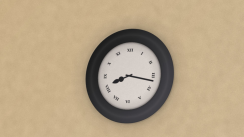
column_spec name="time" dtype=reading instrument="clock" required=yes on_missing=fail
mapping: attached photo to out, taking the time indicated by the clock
8:17
